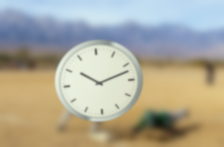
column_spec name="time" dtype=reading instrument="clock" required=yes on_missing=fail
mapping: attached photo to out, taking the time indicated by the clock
10:12
